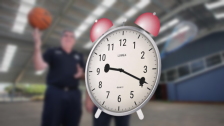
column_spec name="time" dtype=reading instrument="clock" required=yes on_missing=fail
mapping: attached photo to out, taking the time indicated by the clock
9:19
